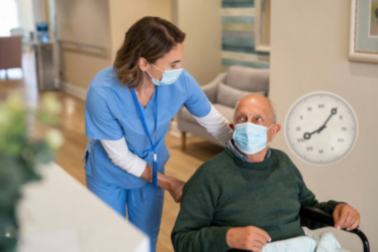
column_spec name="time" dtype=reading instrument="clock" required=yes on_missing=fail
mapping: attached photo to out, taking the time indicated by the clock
8:06
